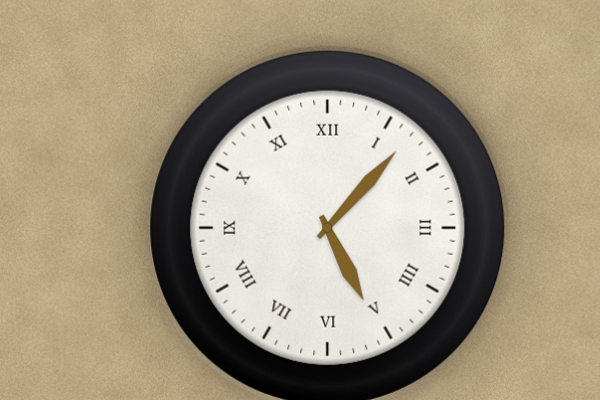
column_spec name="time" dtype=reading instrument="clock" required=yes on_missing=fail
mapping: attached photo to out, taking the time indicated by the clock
5:07
